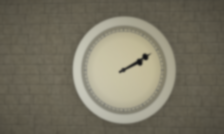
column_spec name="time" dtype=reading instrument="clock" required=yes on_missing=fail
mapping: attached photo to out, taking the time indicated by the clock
2:10
